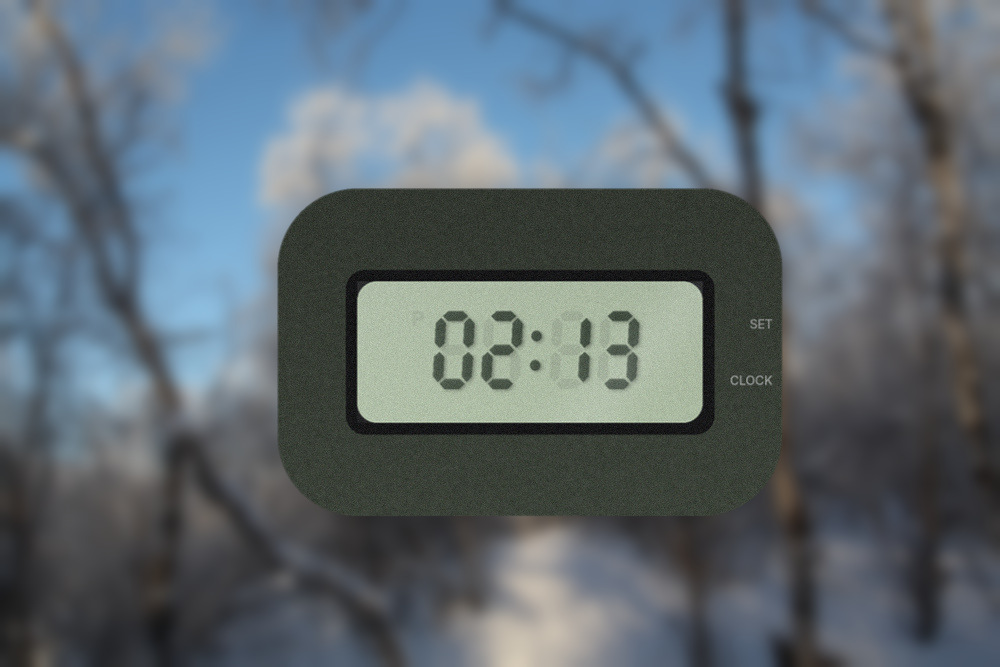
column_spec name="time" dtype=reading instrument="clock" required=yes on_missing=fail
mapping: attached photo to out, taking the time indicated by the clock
2:13
